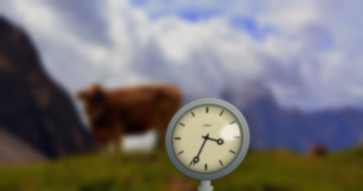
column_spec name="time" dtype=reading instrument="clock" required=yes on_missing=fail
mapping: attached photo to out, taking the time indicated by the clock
3:34
